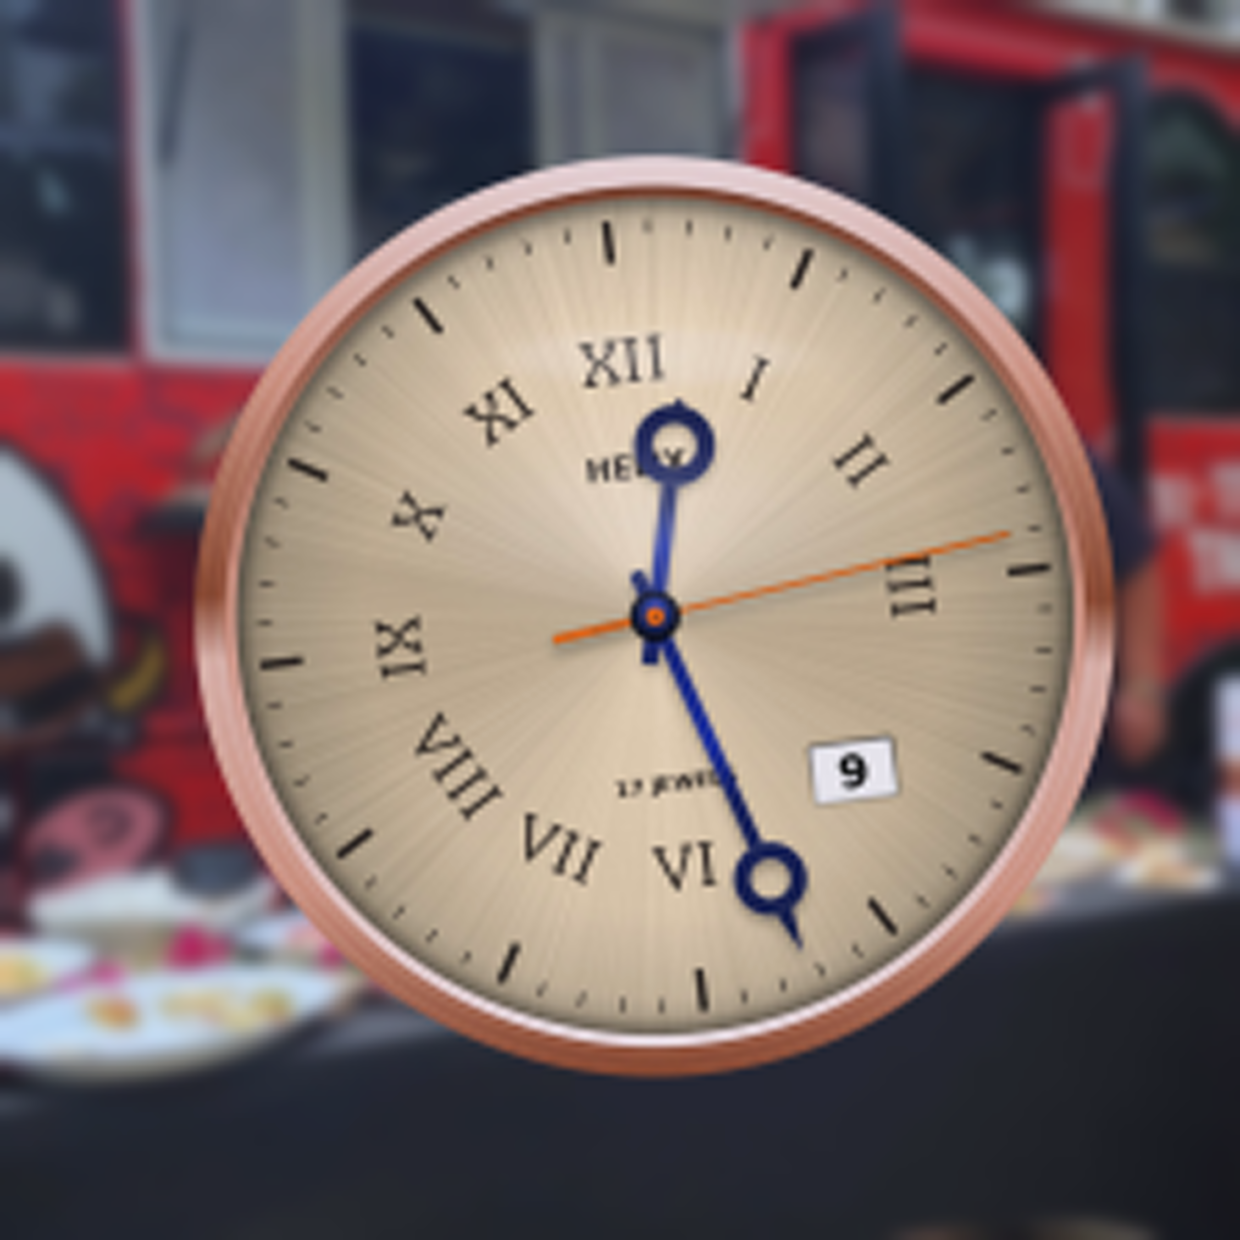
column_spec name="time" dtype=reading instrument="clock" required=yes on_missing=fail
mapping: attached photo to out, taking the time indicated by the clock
12:27:14
